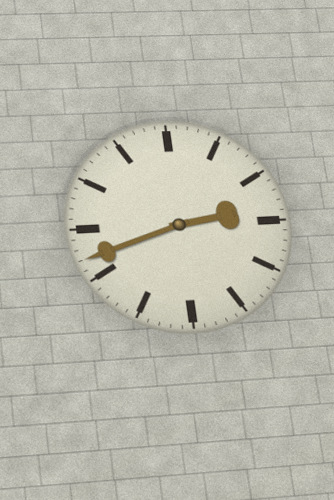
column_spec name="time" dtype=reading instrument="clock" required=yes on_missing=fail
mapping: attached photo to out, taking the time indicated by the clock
2:42
